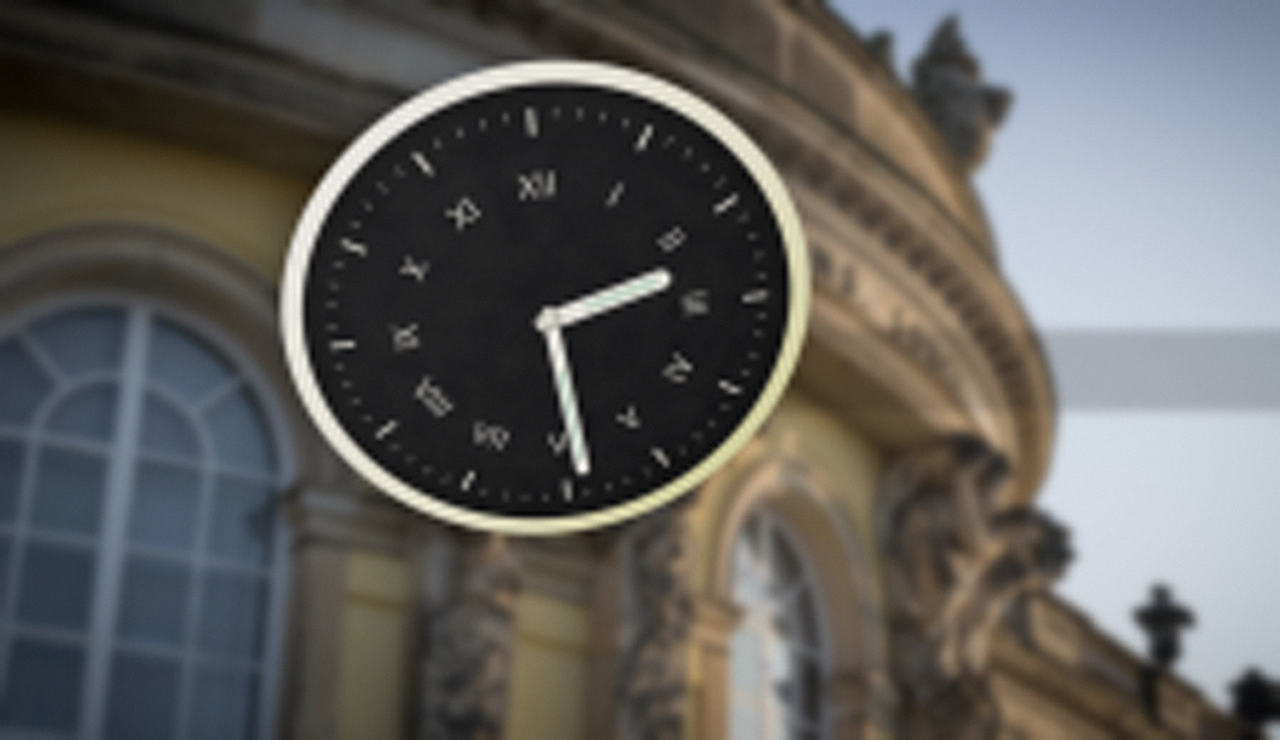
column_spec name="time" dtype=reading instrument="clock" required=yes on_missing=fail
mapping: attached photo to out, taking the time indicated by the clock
2:29
